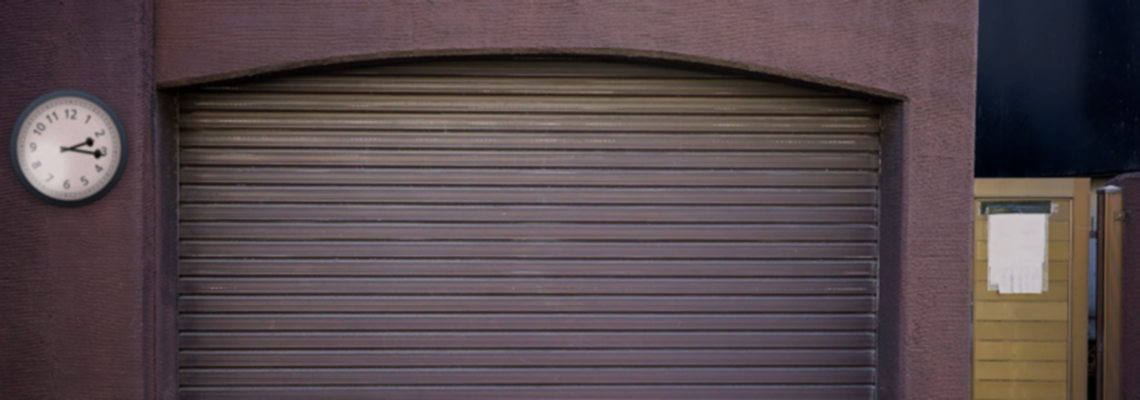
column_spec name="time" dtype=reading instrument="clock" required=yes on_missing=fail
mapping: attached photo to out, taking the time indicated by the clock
2:16
